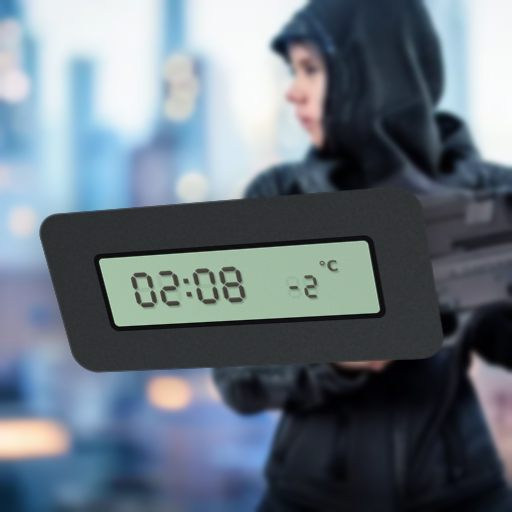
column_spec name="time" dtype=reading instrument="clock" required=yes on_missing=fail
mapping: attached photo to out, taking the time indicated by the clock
2:08
